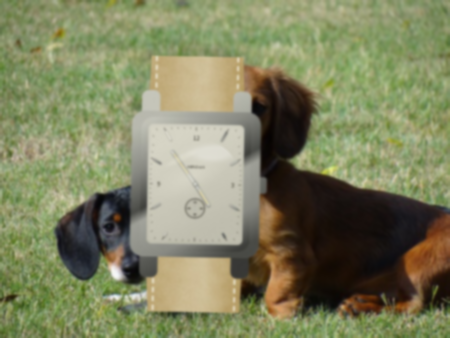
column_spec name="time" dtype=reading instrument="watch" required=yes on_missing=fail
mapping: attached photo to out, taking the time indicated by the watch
4:54
